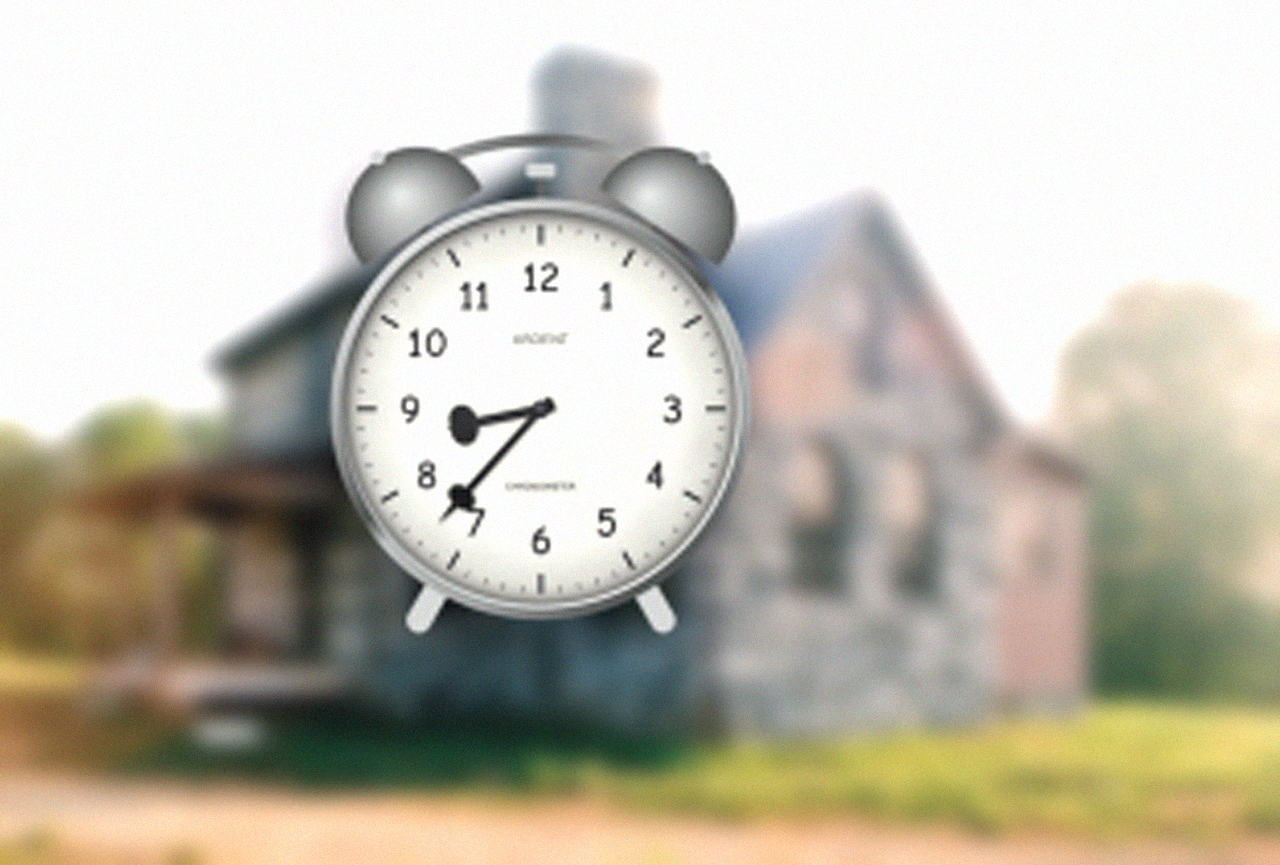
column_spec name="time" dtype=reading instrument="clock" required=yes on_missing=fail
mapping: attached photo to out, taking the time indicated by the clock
8:37
